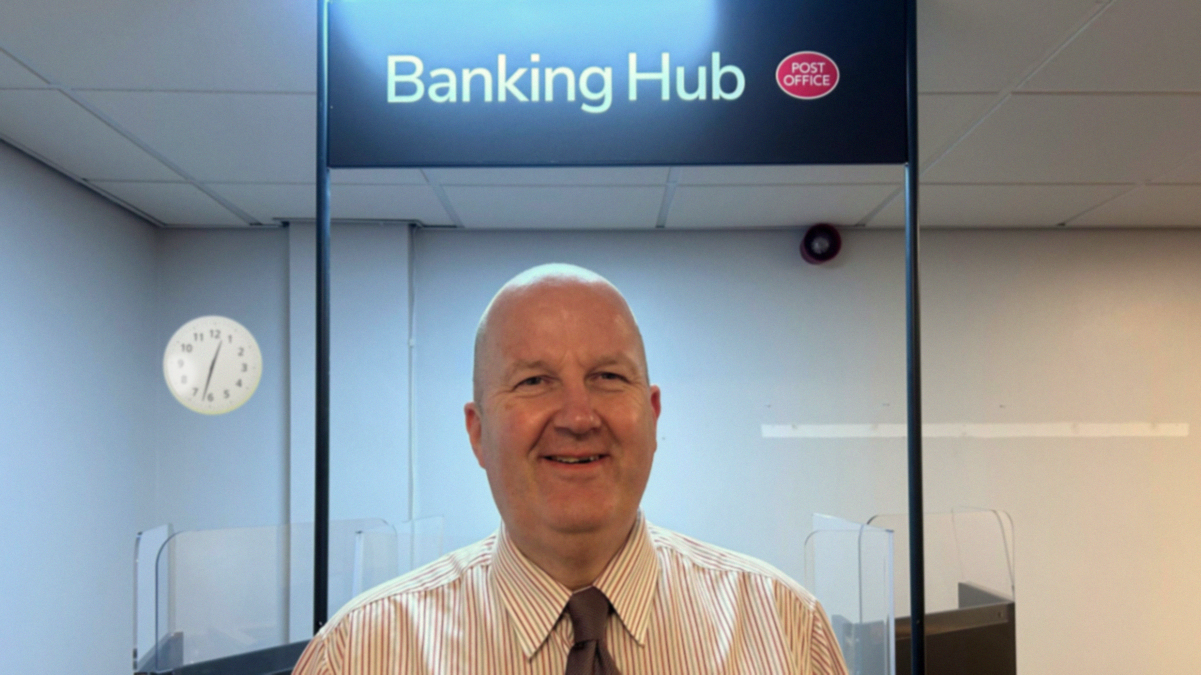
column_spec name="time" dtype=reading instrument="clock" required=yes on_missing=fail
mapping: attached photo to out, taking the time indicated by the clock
12:32
